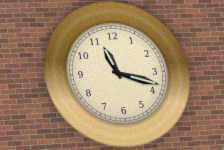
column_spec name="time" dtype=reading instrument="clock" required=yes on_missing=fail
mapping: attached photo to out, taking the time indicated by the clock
11:18
